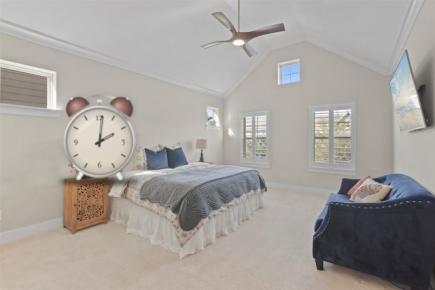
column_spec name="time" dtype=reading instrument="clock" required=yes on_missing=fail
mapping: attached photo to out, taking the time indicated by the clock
2:01
